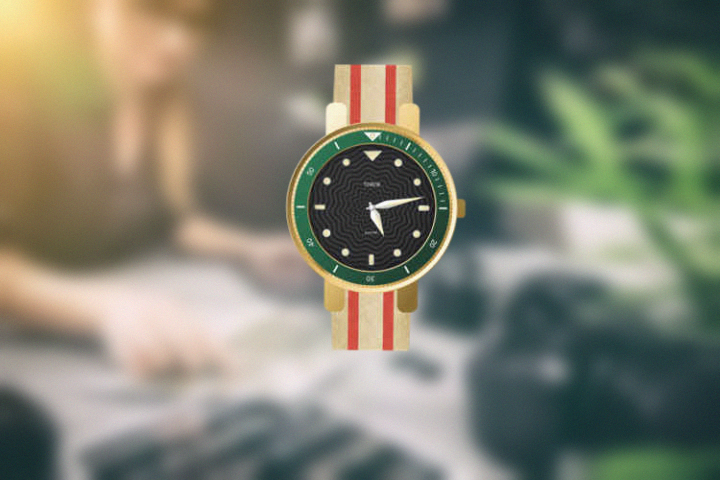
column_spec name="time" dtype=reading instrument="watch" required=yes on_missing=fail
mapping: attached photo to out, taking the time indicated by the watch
5:13
